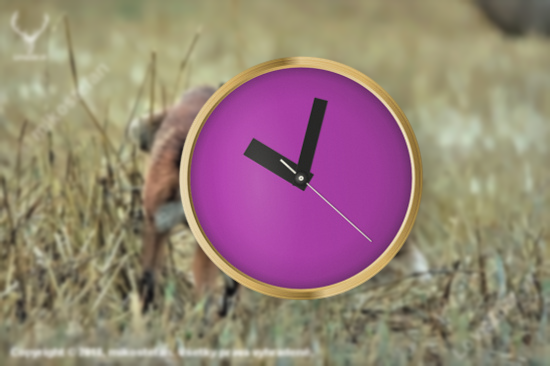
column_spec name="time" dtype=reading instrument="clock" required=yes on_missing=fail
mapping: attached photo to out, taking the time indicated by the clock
10:02:22
